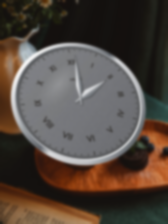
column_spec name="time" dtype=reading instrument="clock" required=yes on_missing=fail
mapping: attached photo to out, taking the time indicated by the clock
2:01
